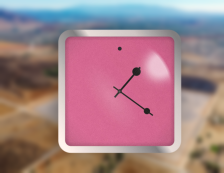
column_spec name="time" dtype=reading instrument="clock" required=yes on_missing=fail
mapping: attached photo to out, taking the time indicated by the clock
1:21
